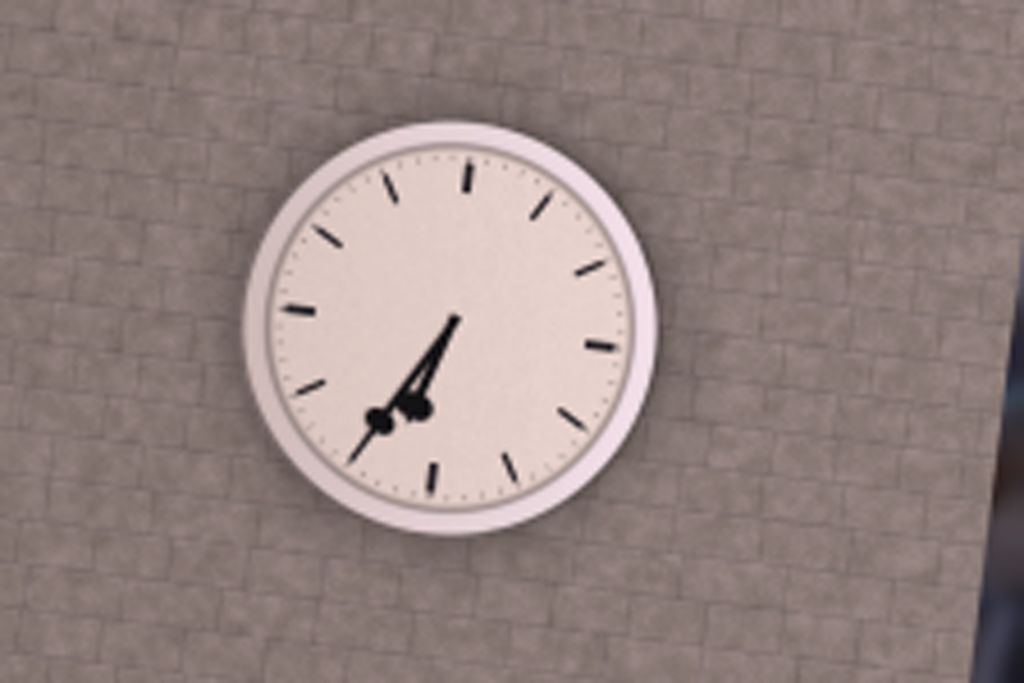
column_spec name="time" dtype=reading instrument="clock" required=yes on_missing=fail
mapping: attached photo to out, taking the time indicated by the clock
6:35
